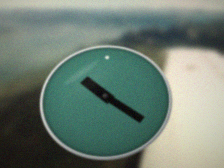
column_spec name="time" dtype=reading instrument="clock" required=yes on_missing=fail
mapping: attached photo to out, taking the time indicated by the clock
10:21
